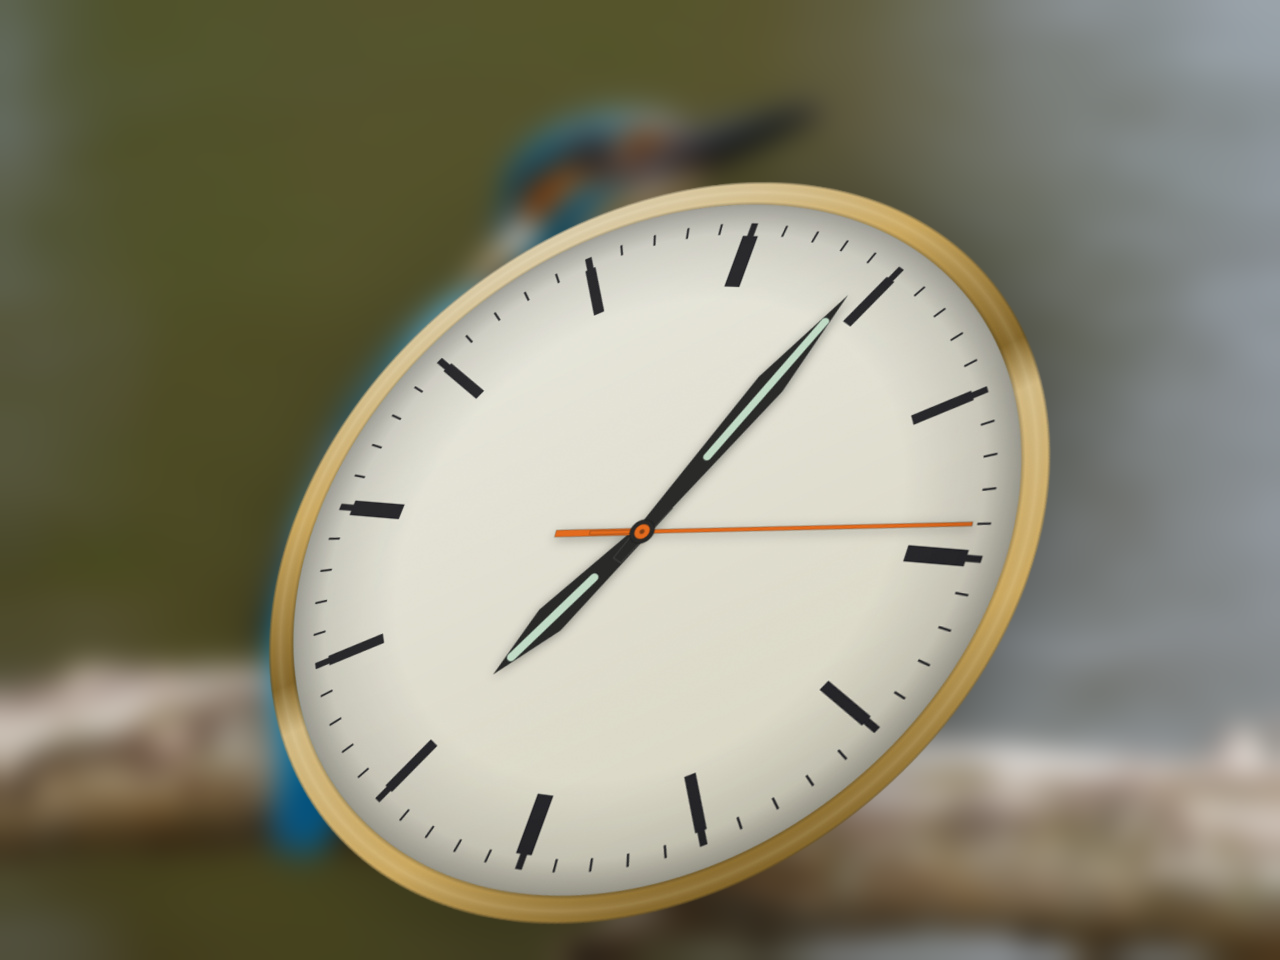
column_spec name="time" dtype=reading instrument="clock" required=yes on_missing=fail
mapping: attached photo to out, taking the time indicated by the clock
7:04:14
